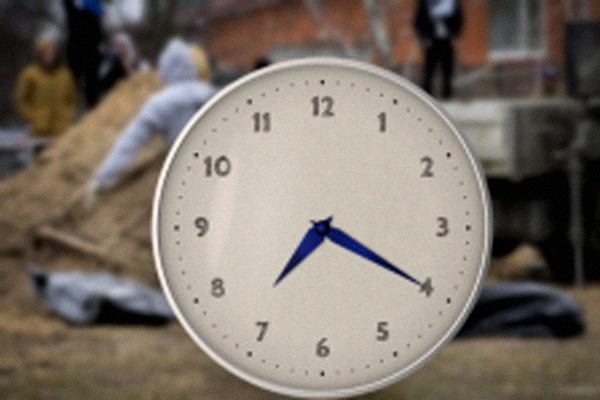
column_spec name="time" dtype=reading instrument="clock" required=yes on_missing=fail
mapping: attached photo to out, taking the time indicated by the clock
7:20
